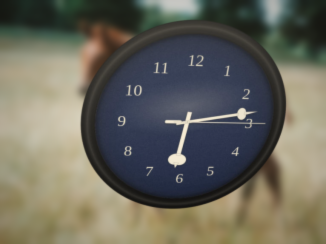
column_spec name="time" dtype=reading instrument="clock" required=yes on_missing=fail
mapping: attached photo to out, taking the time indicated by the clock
6:13:15
